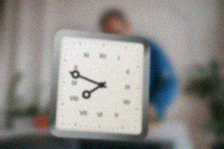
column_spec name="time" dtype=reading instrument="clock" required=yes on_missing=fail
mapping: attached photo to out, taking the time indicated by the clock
7:48
